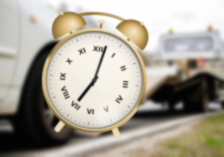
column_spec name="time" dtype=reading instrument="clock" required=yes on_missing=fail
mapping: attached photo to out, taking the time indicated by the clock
7:02
